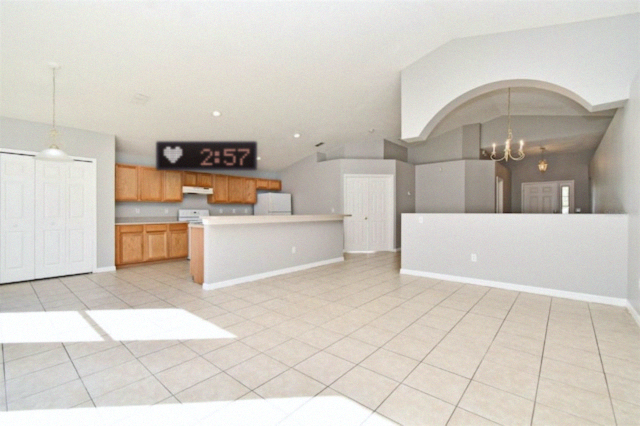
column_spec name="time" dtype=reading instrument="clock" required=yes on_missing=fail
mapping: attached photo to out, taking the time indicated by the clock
2:57
